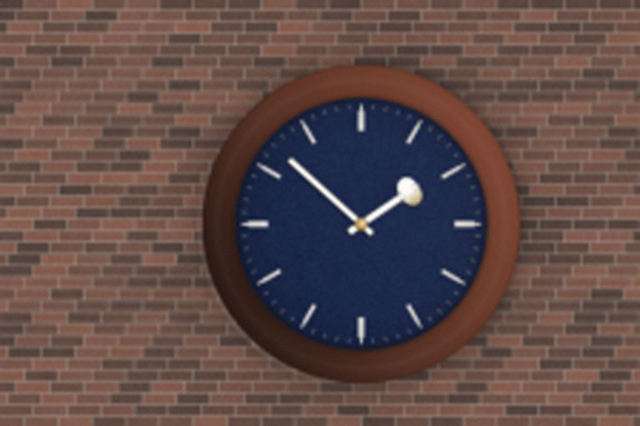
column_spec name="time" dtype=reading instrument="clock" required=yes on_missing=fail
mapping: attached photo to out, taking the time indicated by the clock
1:52
